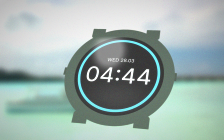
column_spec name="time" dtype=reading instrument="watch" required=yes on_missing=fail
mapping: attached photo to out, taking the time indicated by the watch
4:44
